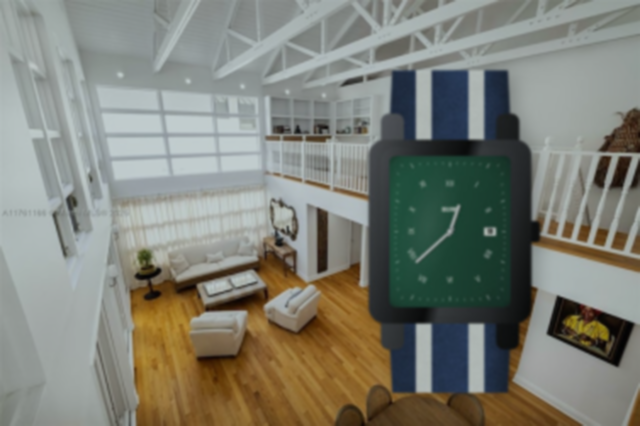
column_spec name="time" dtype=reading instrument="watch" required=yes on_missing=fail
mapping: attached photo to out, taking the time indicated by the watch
12:38
